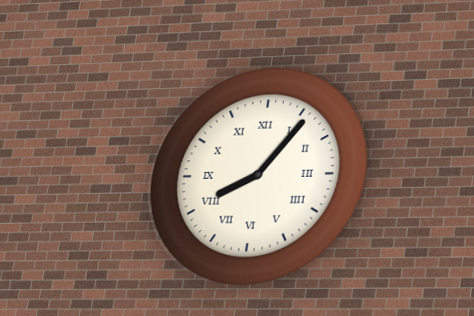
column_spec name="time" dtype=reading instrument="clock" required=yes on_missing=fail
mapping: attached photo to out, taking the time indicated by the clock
8:06
